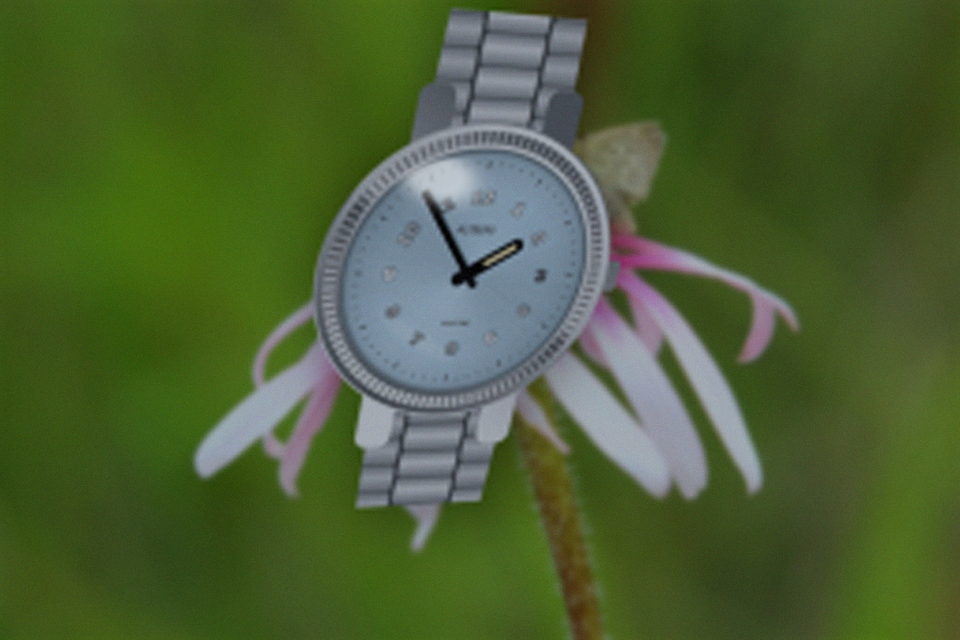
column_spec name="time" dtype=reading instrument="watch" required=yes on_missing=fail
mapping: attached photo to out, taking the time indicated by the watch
1:54
